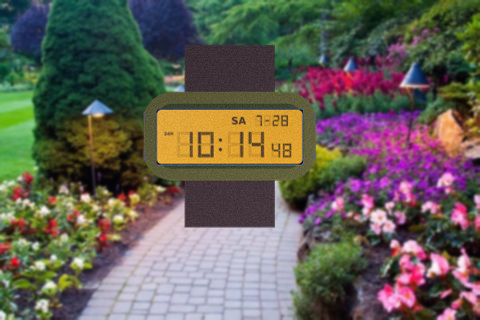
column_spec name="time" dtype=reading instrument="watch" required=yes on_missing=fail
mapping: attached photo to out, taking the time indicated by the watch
10:14:48
